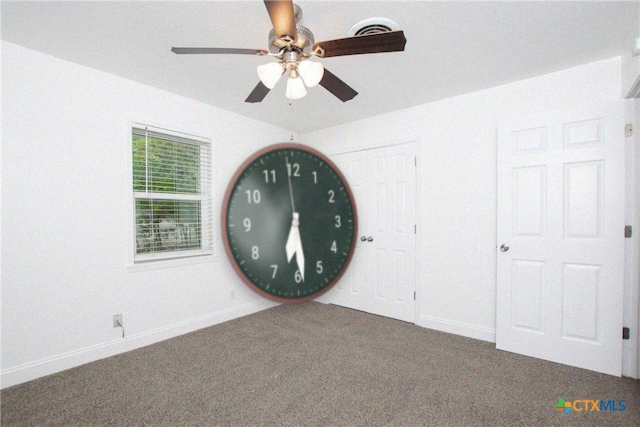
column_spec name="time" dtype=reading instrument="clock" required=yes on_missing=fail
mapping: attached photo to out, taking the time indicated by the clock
6:28:59
